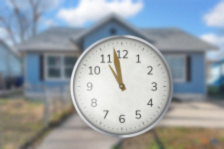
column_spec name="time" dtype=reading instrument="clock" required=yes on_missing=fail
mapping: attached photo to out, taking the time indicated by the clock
10:58
